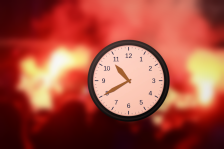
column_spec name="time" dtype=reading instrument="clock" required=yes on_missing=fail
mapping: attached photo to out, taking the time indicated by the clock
10:40
